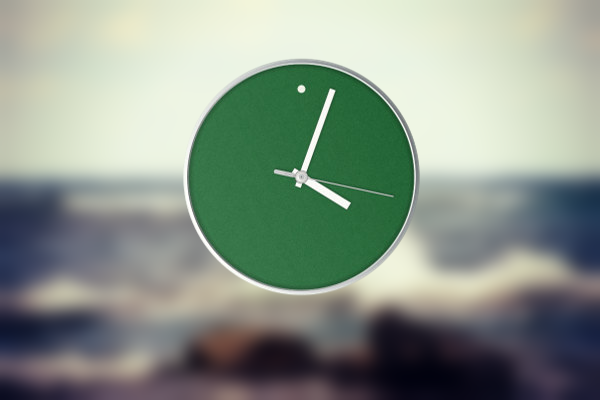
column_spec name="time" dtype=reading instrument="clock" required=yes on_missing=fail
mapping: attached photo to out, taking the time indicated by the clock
4:03:17
